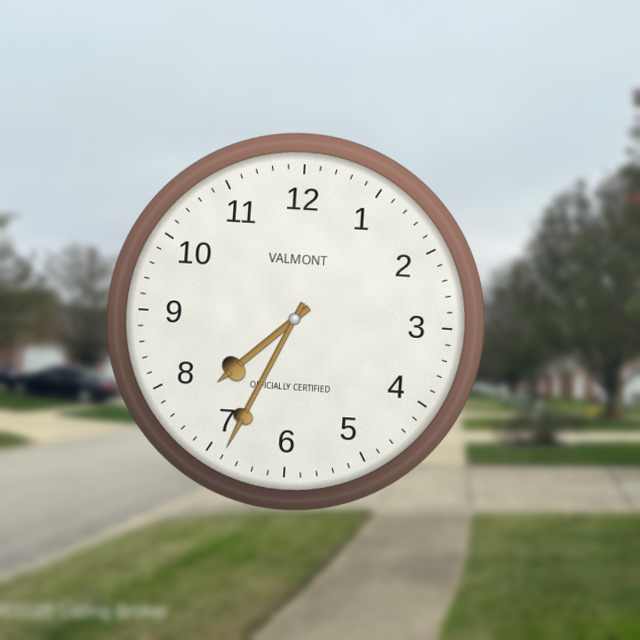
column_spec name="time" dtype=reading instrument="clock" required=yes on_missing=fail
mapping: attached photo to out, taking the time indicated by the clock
7:34
